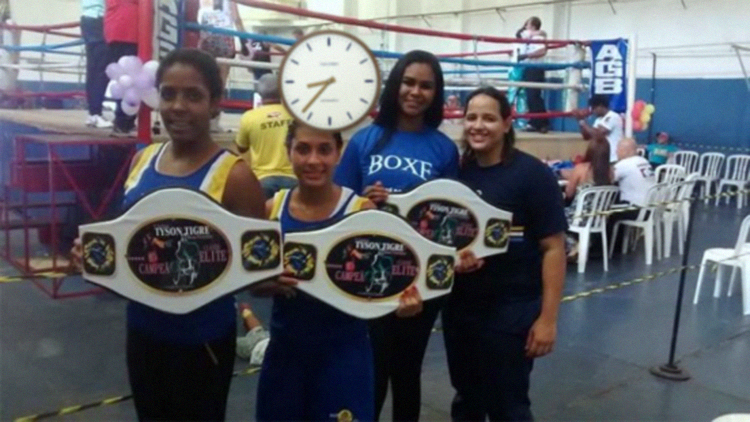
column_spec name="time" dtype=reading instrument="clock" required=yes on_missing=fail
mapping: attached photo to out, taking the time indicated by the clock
8:37
